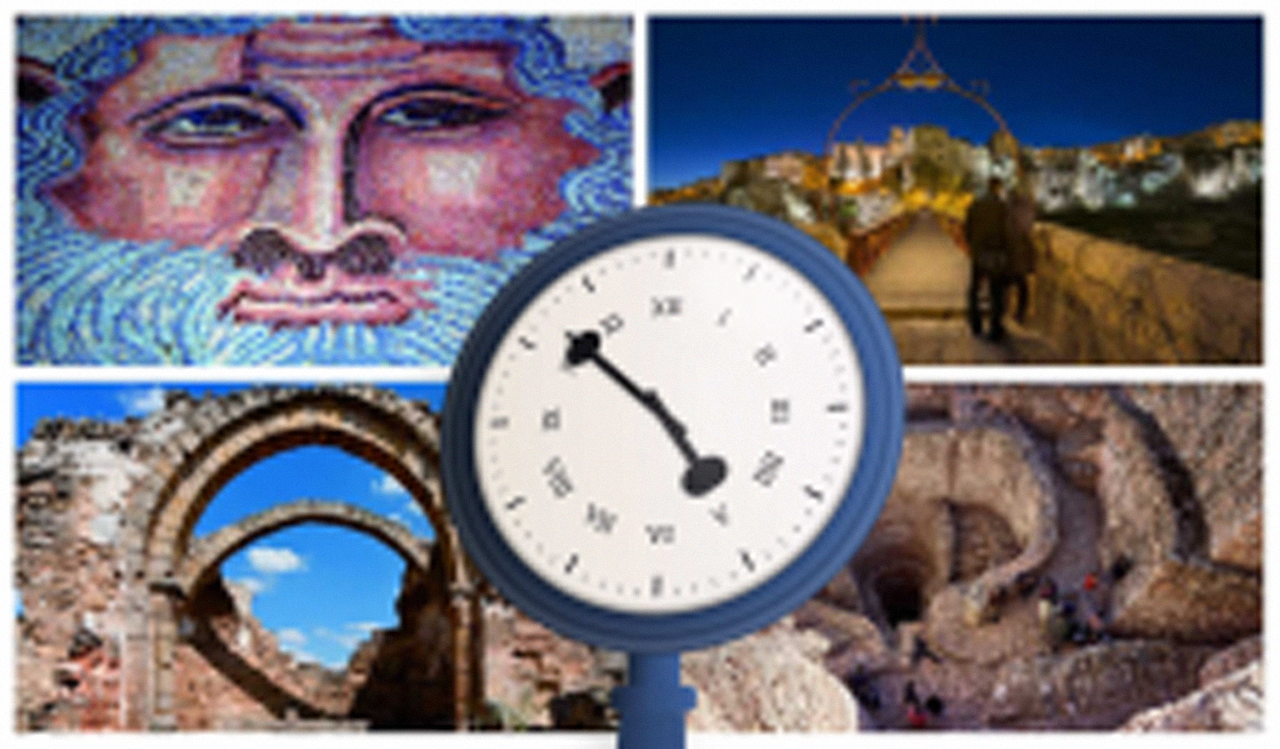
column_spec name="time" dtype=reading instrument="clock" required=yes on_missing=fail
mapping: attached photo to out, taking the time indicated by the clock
4:52
